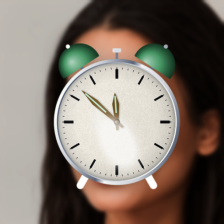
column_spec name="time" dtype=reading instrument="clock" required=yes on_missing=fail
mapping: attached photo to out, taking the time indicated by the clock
11:52
